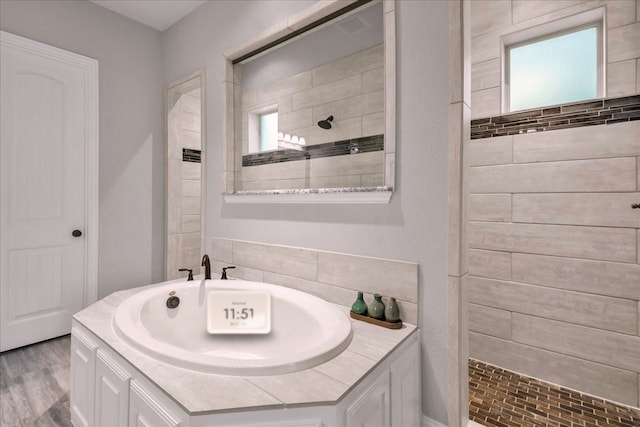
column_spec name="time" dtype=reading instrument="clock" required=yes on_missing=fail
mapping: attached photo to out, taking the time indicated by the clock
11:51
